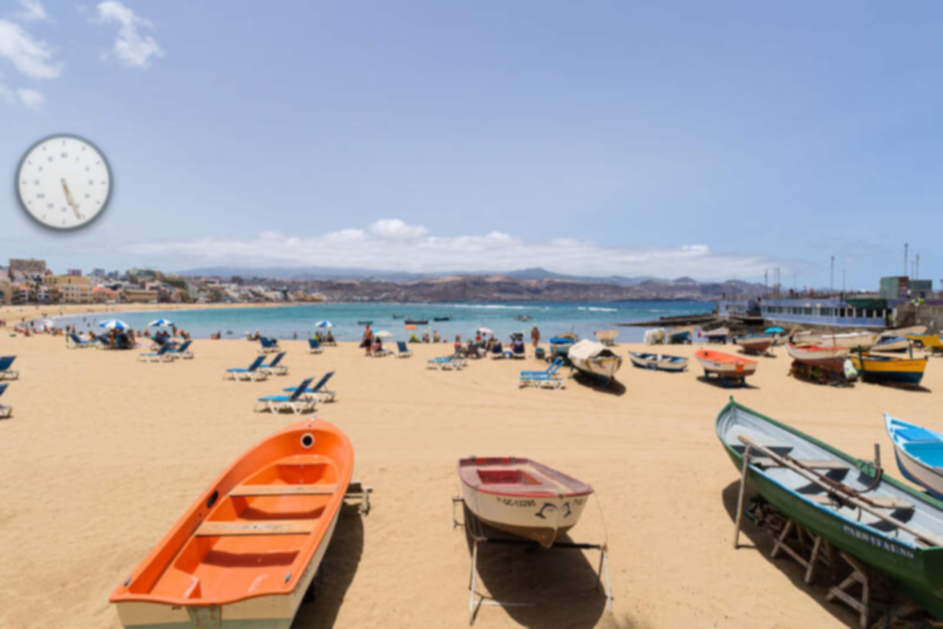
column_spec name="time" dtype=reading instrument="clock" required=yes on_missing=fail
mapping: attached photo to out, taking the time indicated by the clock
5:26
